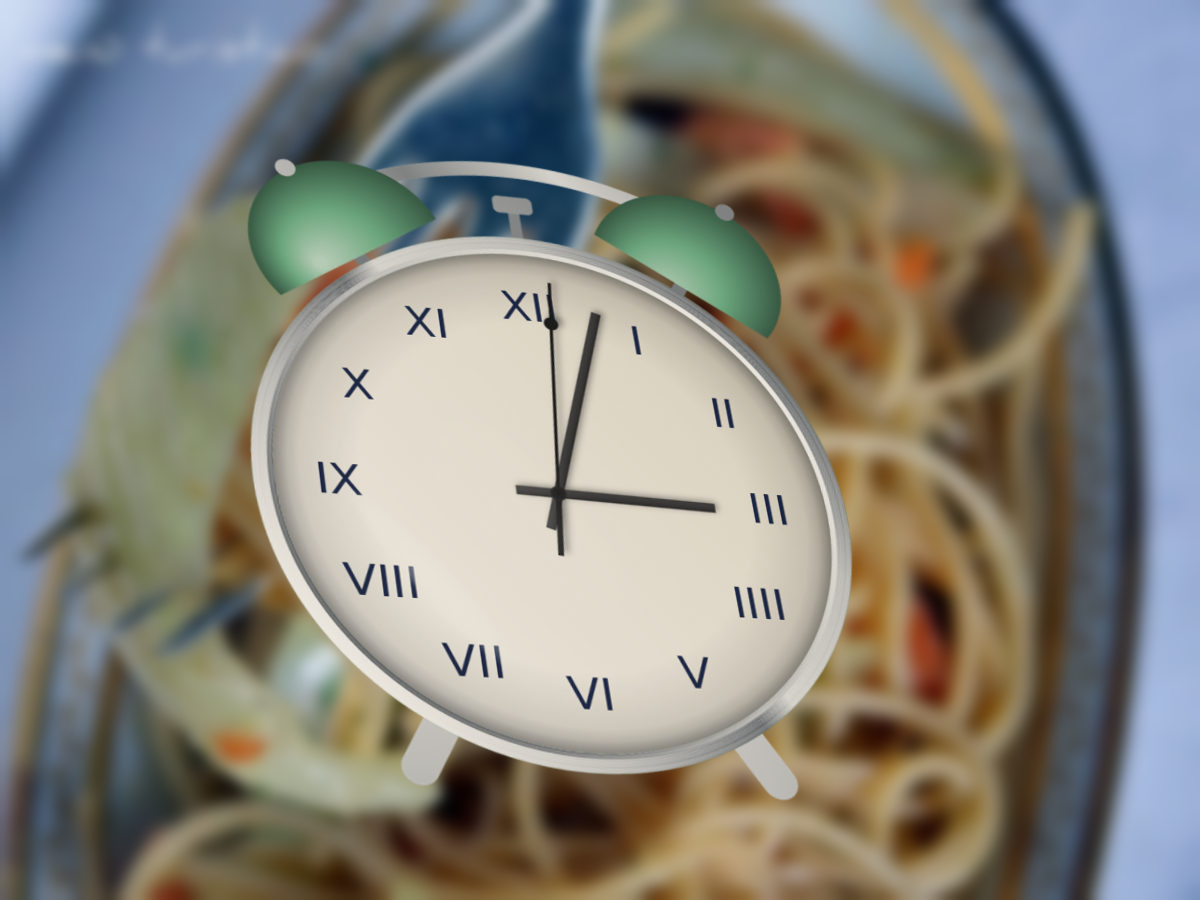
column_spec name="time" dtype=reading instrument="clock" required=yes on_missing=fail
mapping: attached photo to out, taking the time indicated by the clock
3:03:01
